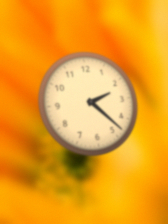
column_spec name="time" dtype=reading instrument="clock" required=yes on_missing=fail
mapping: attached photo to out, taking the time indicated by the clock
2:23
